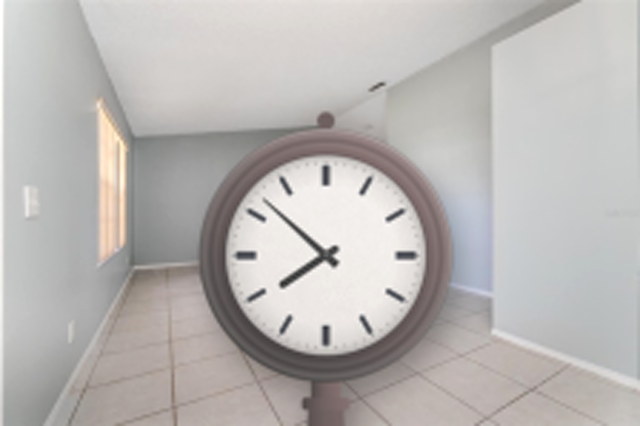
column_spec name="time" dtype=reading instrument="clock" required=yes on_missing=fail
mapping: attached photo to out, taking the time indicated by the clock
7:52
